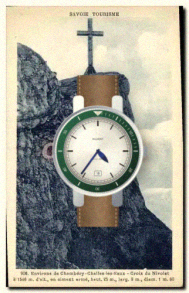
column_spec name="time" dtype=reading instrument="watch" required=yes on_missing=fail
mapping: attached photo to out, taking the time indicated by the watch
4:36
